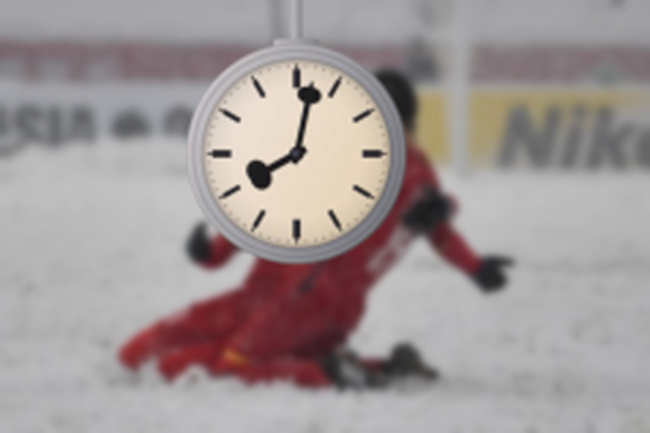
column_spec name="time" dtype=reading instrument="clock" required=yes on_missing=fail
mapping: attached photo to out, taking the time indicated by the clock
8:02
